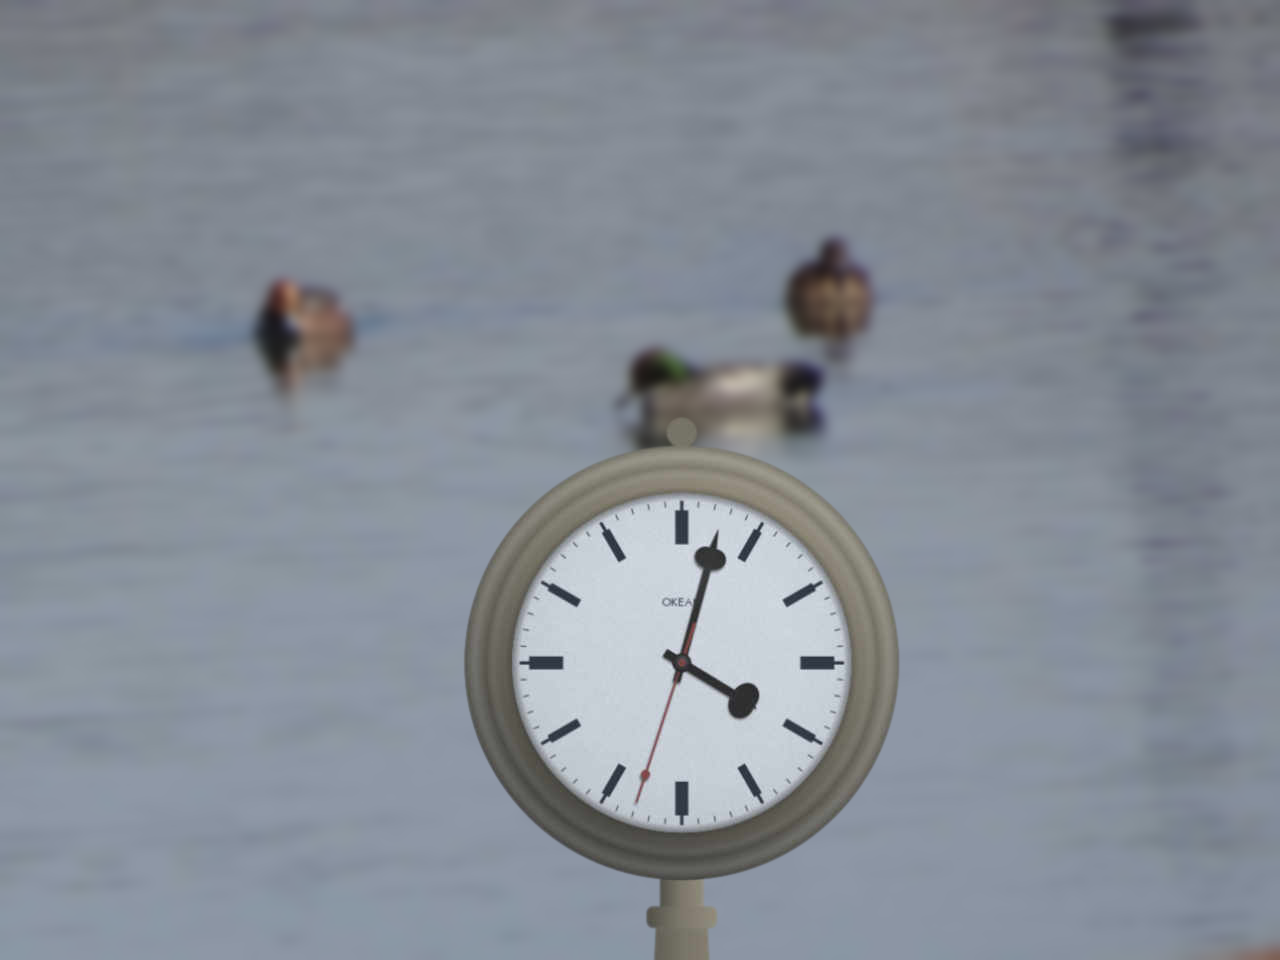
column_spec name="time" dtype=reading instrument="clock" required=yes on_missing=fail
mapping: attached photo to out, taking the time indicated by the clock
4:02:33
